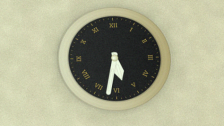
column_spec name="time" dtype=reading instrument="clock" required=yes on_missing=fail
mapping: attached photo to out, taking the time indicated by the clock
5:32
